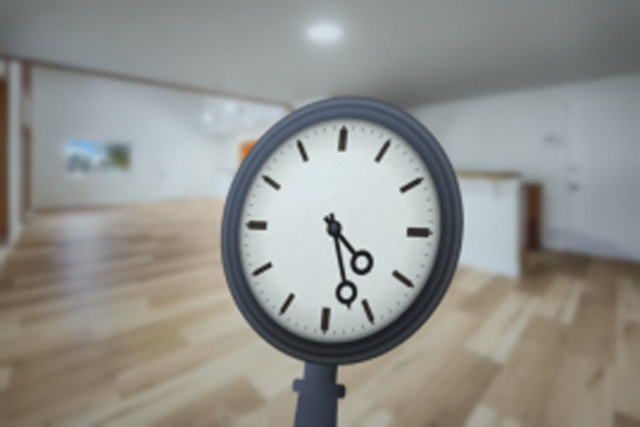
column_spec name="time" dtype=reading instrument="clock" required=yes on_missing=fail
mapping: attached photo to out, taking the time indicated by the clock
4:27
